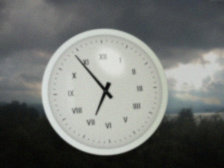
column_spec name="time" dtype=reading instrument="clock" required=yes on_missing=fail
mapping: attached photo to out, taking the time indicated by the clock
6:54
